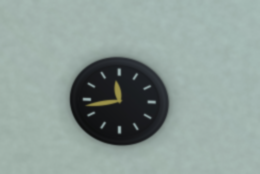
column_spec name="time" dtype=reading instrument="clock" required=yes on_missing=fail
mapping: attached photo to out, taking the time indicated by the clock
11:43
